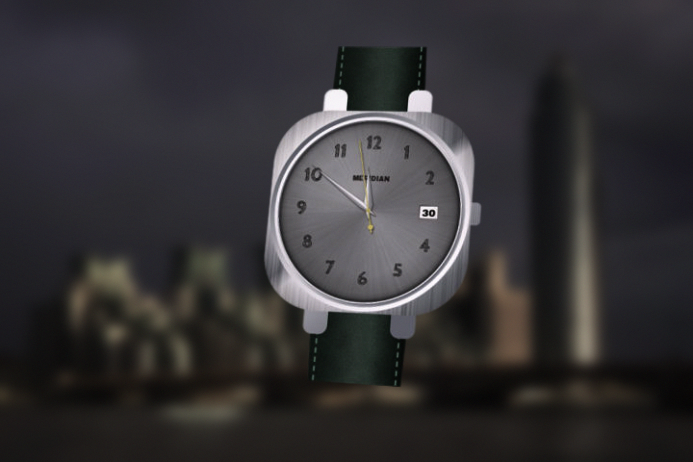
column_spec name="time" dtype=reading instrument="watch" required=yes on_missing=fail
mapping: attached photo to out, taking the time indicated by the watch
11:50:58
